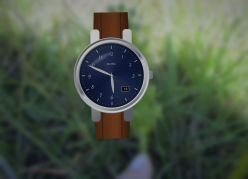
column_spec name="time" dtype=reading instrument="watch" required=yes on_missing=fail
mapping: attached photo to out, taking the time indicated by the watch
5:49
